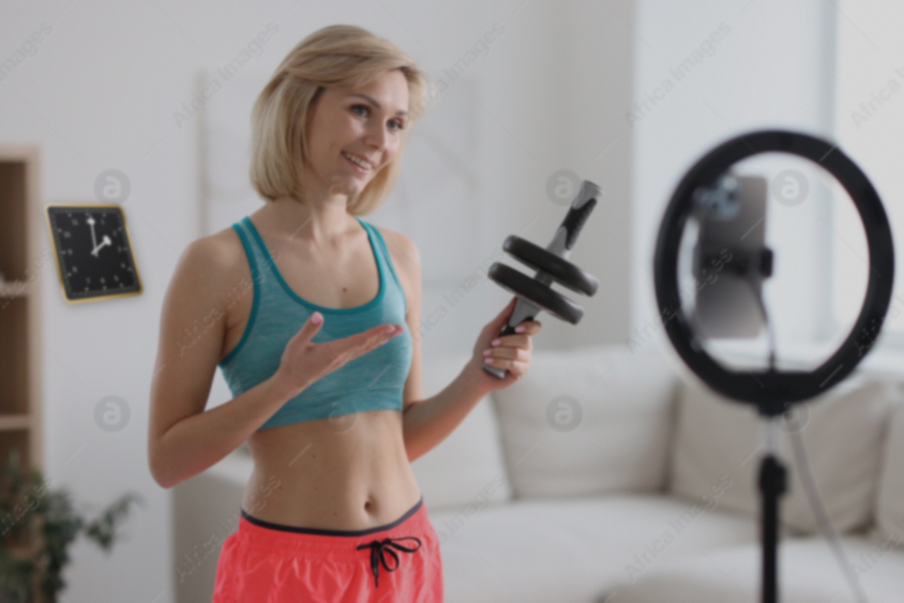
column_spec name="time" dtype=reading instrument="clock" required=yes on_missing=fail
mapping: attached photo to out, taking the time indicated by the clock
2:01
